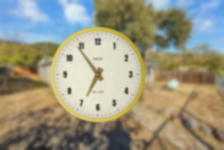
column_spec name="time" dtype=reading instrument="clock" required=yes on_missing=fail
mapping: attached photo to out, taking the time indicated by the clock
6:54
